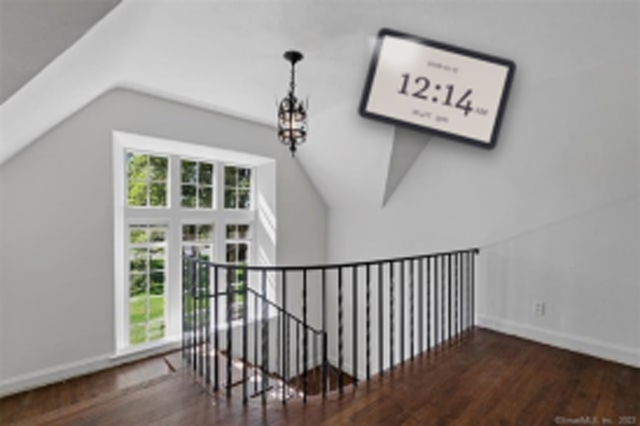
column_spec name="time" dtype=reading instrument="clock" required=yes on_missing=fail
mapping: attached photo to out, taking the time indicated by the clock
12:14
